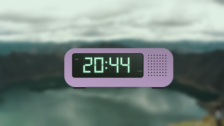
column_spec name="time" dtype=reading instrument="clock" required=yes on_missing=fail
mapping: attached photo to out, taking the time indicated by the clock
20:44
